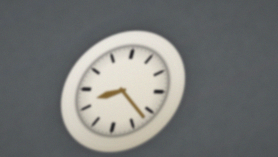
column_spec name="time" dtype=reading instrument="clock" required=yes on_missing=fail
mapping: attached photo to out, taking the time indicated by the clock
8:22
